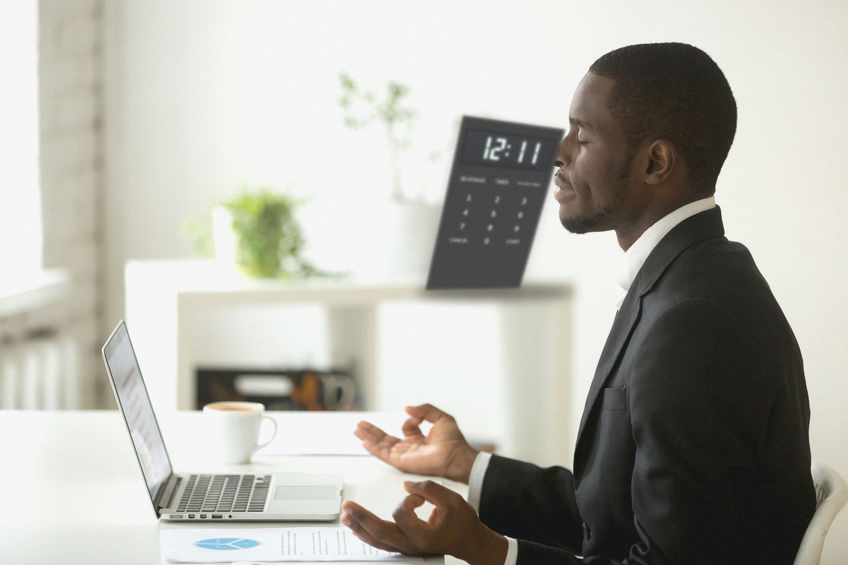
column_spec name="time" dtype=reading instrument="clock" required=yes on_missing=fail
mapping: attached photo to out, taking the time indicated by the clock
12:11
